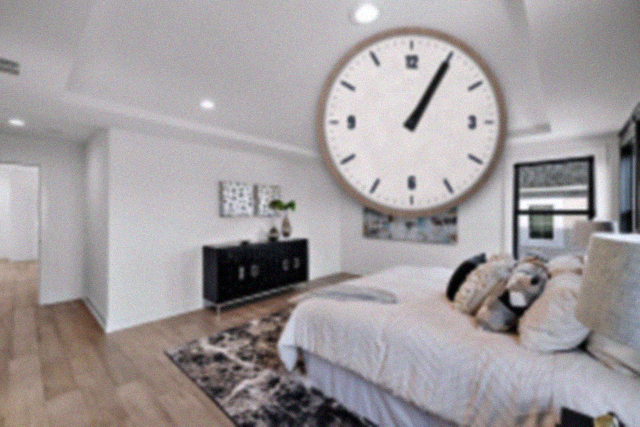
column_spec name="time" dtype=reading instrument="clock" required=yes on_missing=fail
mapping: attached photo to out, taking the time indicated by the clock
1:05
